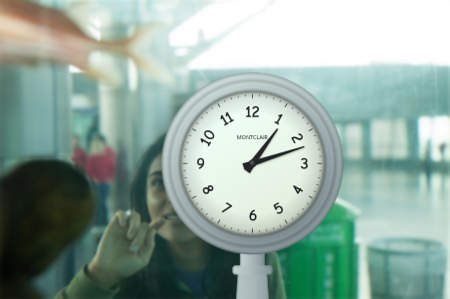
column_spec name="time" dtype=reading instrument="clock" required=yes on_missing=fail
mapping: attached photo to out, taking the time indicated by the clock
1:12
